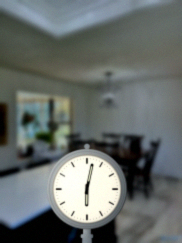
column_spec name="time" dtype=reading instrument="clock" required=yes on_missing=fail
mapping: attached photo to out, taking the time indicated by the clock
6:02
